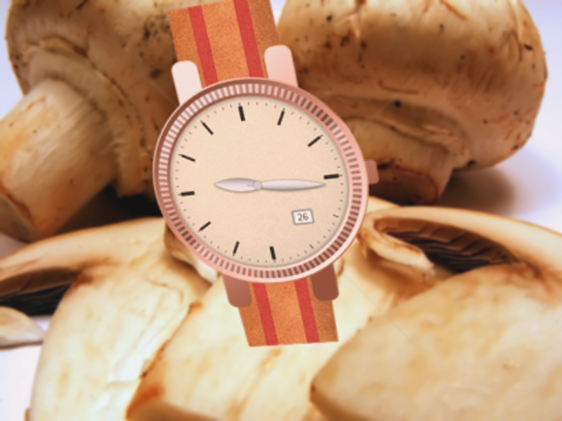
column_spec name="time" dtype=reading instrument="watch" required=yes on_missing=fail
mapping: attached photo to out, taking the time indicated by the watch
9:16
